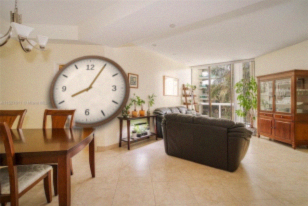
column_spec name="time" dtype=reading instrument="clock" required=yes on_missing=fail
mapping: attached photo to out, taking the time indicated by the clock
8:05
